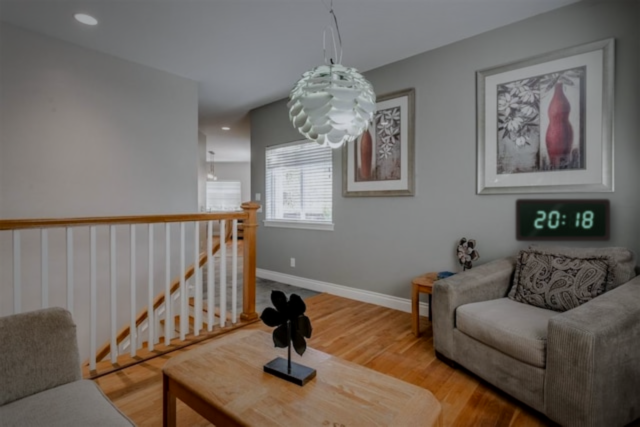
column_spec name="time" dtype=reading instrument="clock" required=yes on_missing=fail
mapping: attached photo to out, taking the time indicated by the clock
20:18
